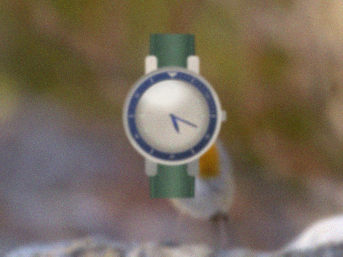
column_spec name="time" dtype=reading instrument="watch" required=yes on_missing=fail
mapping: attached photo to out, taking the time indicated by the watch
5:19
